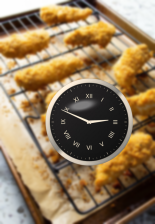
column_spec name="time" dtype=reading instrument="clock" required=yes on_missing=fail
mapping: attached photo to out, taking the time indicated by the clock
2:49
